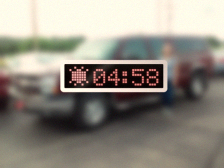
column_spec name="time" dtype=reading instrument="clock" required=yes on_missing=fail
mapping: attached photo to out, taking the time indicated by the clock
4:58
